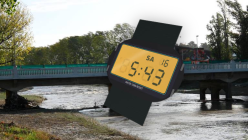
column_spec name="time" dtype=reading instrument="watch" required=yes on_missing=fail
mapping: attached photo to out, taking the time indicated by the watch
5:43
